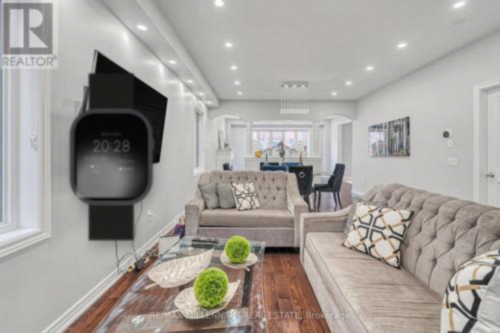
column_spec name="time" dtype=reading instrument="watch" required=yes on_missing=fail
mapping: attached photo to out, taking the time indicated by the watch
20:28
